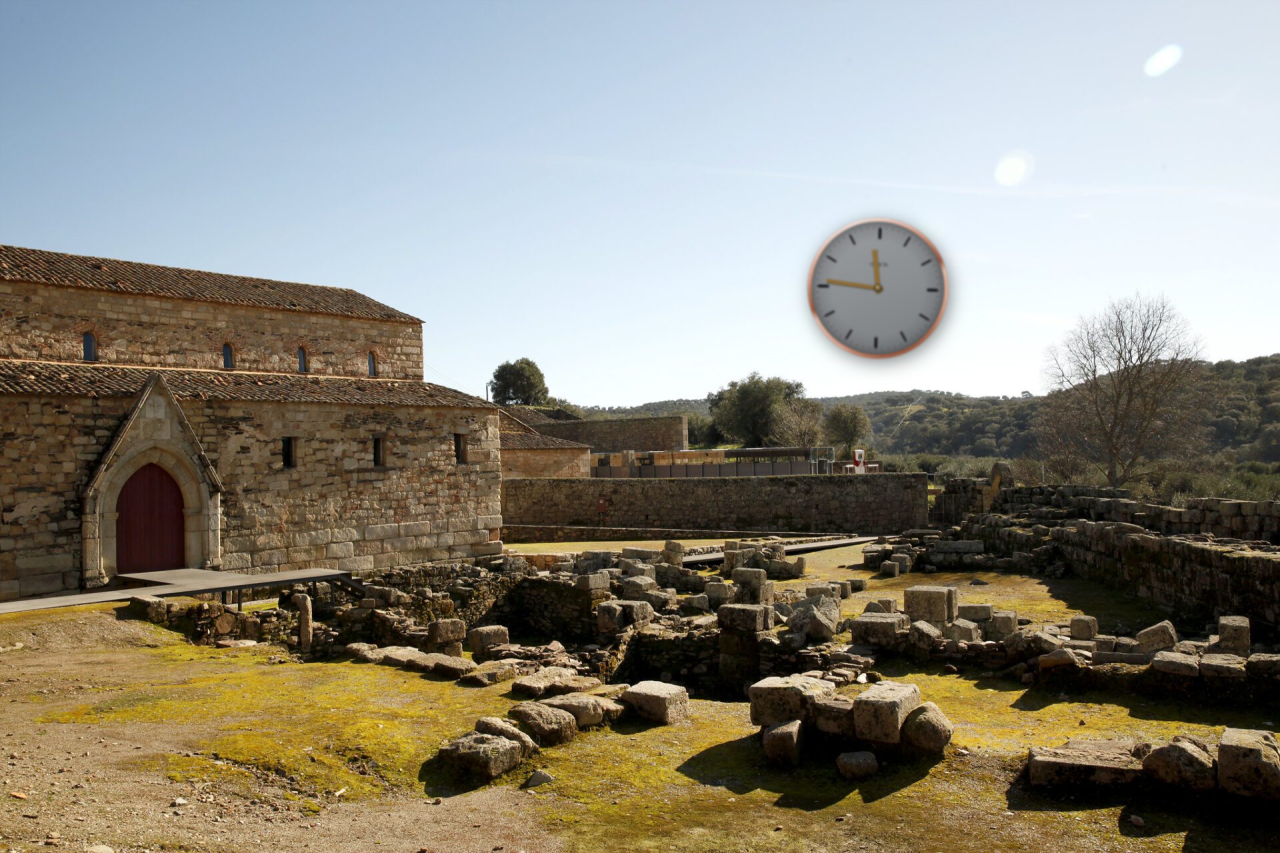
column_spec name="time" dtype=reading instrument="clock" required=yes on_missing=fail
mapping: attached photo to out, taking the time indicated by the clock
11:46
